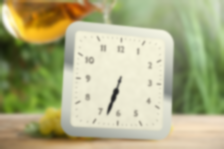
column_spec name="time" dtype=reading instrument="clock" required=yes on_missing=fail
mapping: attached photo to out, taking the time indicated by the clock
6:33
